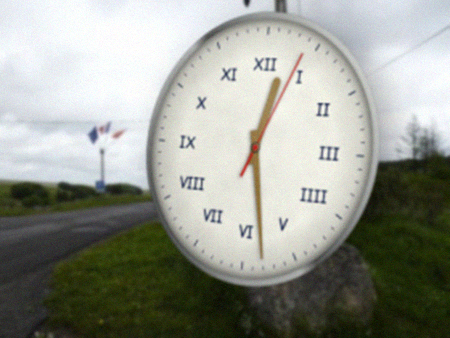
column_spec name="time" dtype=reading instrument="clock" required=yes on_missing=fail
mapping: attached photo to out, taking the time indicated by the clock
12:28:04
